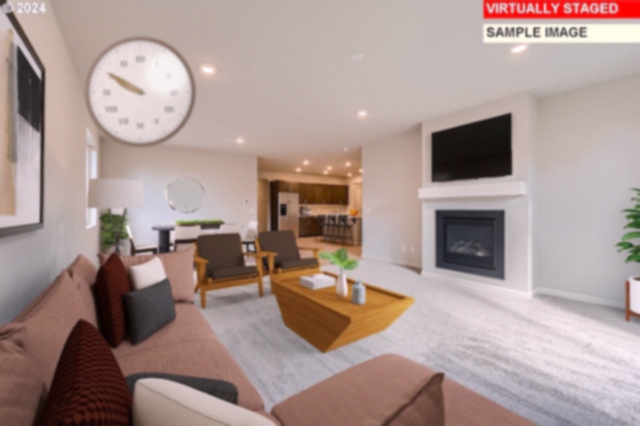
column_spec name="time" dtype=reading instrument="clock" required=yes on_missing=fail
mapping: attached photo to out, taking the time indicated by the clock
9:50
